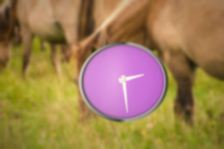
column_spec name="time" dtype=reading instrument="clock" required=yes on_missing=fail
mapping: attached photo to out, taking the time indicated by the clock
2:29
